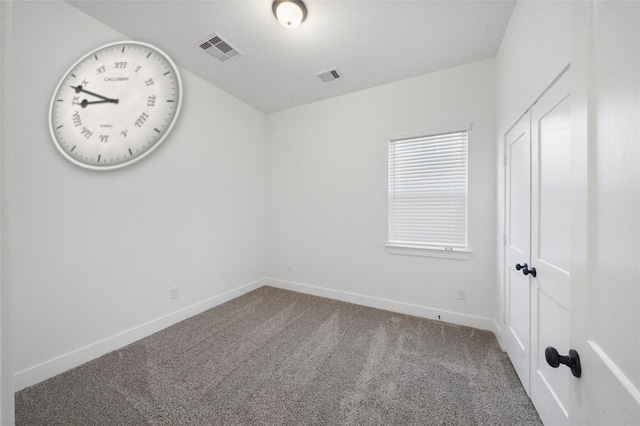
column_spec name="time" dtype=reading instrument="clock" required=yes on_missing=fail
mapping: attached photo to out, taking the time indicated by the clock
8:48
